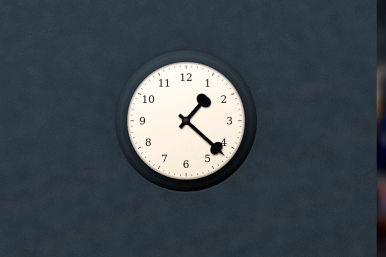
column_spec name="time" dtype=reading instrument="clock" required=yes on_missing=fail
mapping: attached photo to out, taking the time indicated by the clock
1:22
